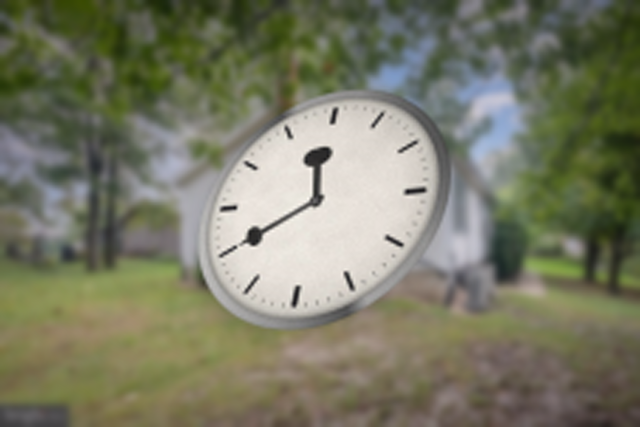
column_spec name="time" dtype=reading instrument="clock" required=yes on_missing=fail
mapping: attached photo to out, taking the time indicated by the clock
11:40
